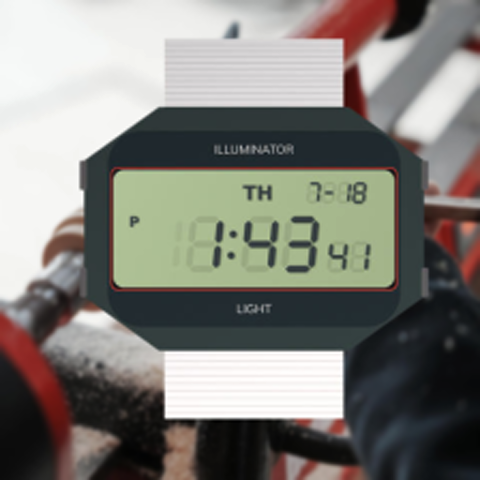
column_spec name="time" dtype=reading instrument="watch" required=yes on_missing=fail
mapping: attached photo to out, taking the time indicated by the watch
1:43:41
